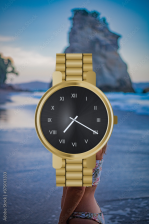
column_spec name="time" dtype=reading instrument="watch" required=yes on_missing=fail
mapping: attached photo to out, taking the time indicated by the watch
7:20
